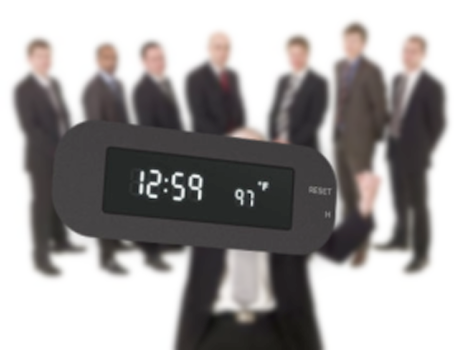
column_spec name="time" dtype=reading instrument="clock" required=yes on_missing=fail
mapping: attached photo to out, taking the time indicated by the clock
12:59
